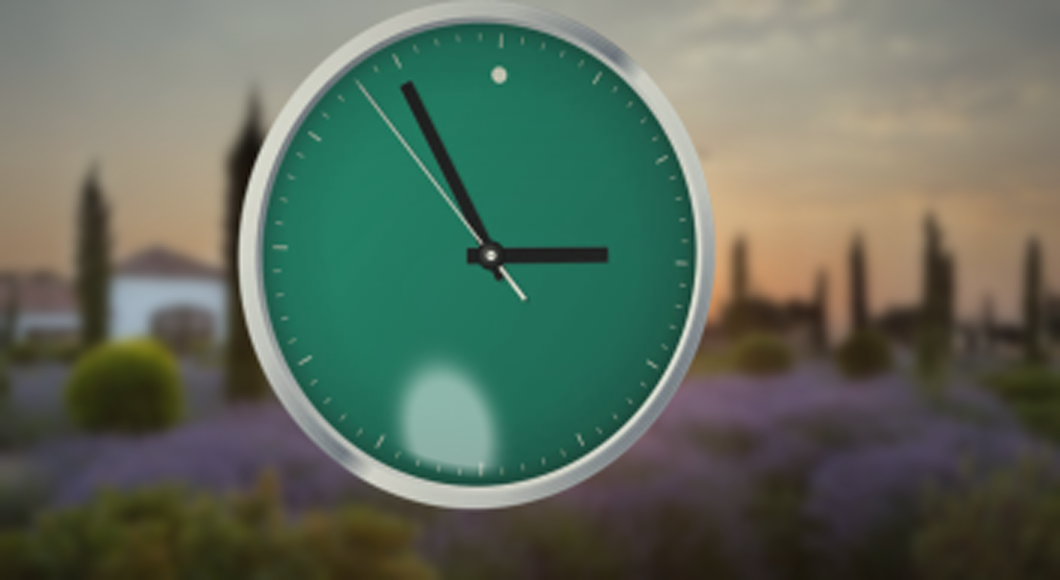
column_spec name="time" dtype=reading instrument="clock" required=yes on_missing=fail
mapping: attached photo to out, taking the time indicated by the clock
2:54:53
